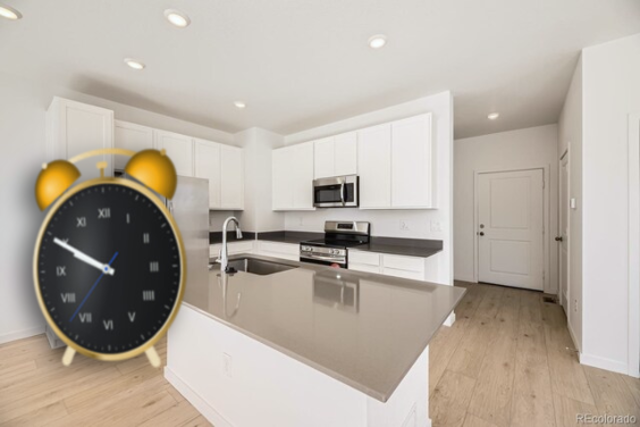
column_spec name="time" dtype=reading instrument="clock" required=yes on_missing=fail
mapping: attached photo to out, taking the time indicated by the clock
9:49:37
